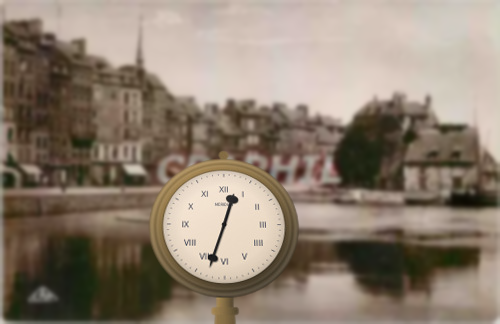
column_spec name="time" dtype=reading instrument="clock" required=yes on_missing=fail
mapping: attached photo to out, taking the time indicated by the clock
12:33
